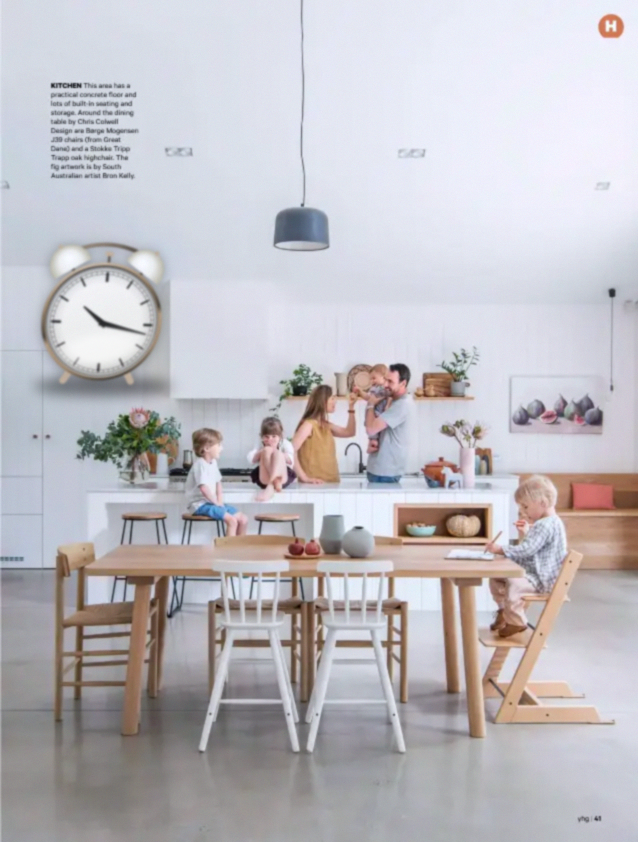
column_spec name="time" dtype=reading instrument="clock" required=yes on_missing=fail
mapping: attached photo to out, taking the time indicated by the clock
10:17
